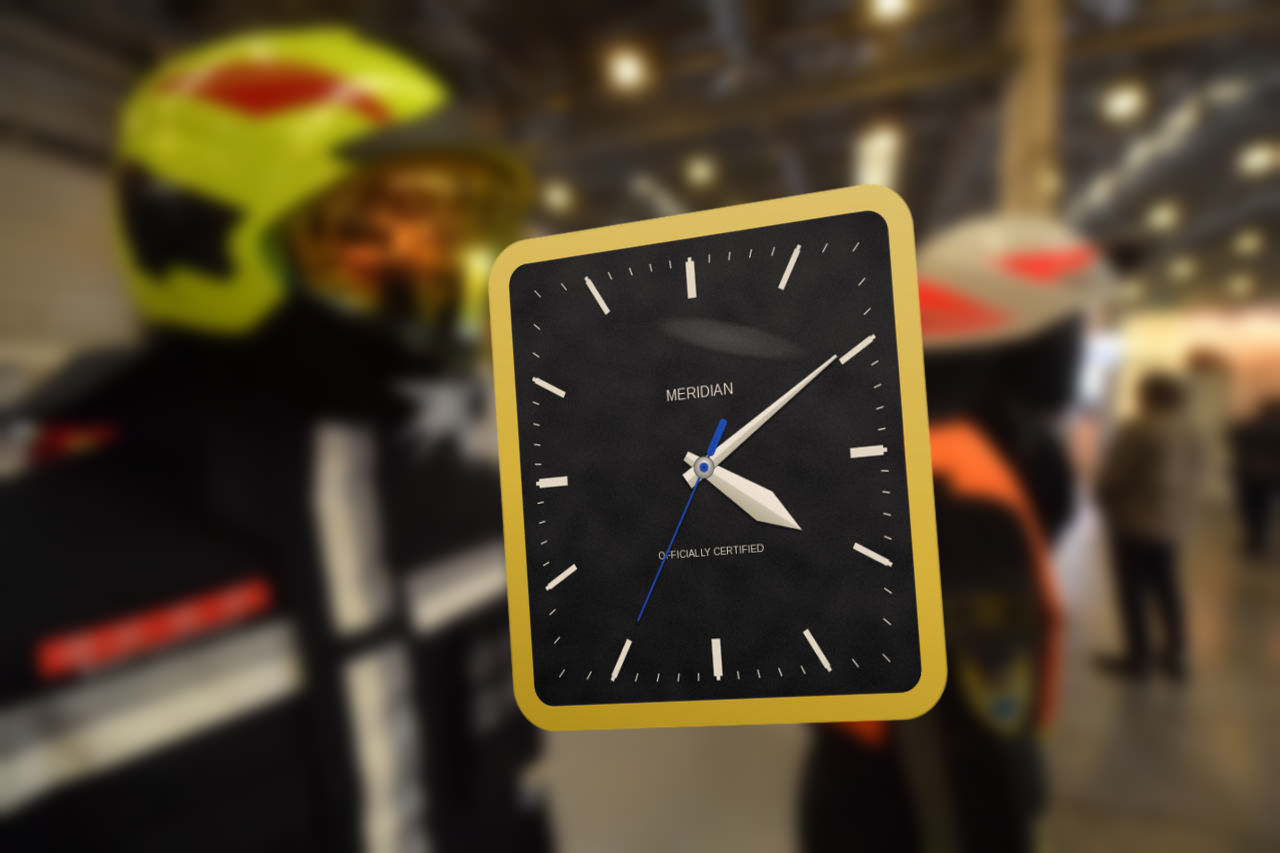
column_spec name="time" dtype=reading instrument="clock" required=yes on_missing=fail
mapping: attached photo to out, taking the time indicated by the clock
4:09:35
